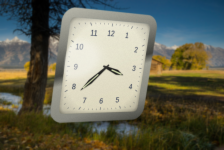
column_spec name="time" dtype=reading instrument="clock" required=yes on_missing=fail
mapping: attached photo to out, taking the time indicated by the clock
3:38
